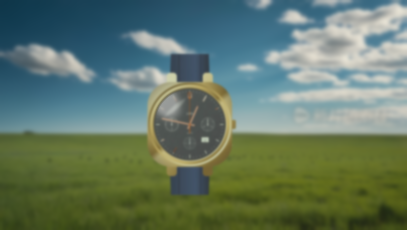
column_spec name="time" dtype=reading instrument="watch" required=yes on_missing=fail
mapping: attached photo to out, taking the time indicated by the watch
12:47
